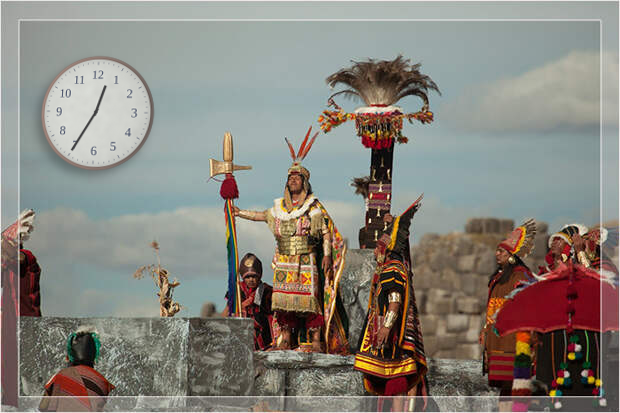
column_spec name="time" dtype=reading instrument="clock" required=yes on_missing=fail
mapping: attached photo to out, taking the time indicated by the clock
12:35
